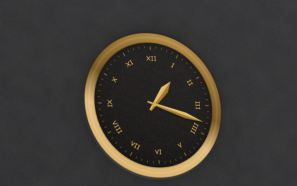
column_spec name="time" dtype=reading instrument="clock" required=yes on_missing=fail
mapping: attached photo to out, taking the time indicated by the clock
1:18
